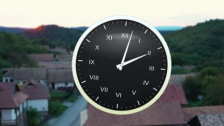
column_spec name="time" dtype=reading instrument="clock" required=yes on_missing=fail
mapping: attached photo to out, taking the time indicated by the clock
2:02
